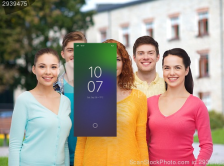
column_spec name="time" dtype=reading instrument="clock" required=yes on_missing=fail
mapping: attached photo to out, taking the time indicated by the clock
10:07
